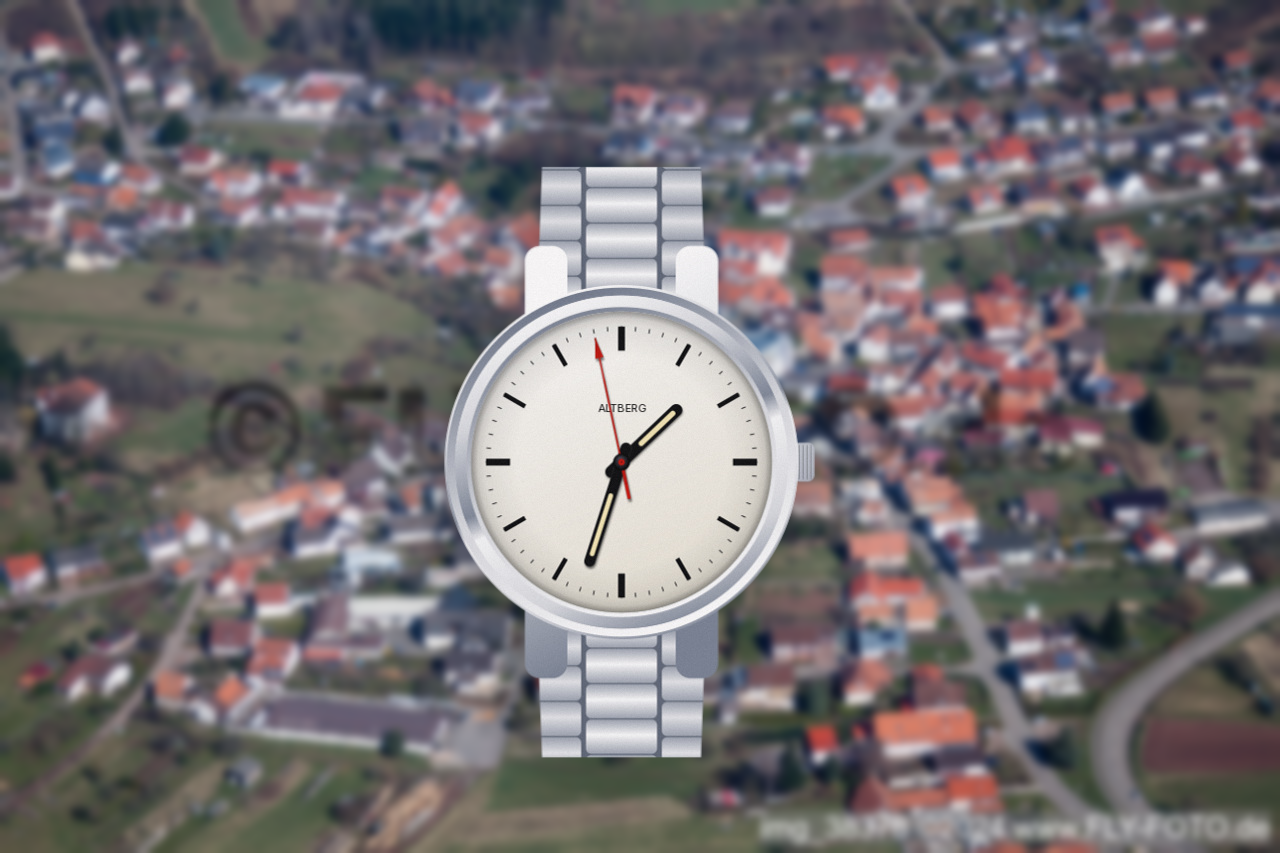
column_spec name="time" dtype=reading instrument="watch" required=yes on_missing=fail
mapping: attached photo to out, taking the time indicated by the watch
1:32:58
